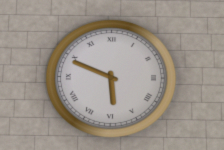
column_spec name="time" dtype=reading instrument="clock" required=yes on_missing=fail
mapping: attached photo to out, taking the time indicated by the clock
5:49
